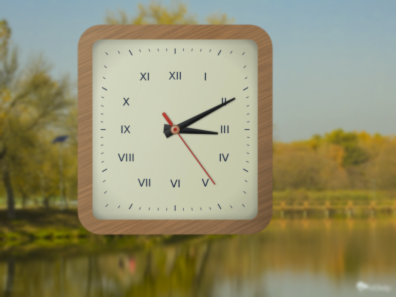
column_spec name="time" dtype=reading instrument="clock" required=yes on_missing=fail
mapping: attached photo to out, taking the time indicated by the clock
3:10:24
